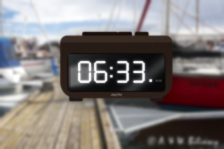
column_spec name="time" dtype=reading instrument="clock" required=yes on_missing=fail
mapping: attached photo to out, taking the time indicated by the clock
6:33
